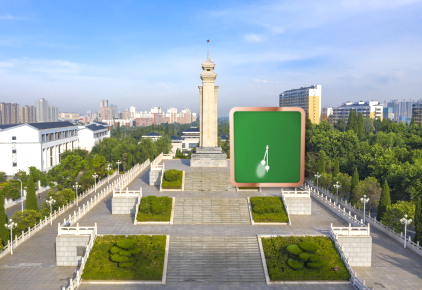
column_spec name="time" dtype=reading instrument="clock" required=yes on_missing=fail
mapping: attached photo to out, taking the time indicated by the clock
6:30
